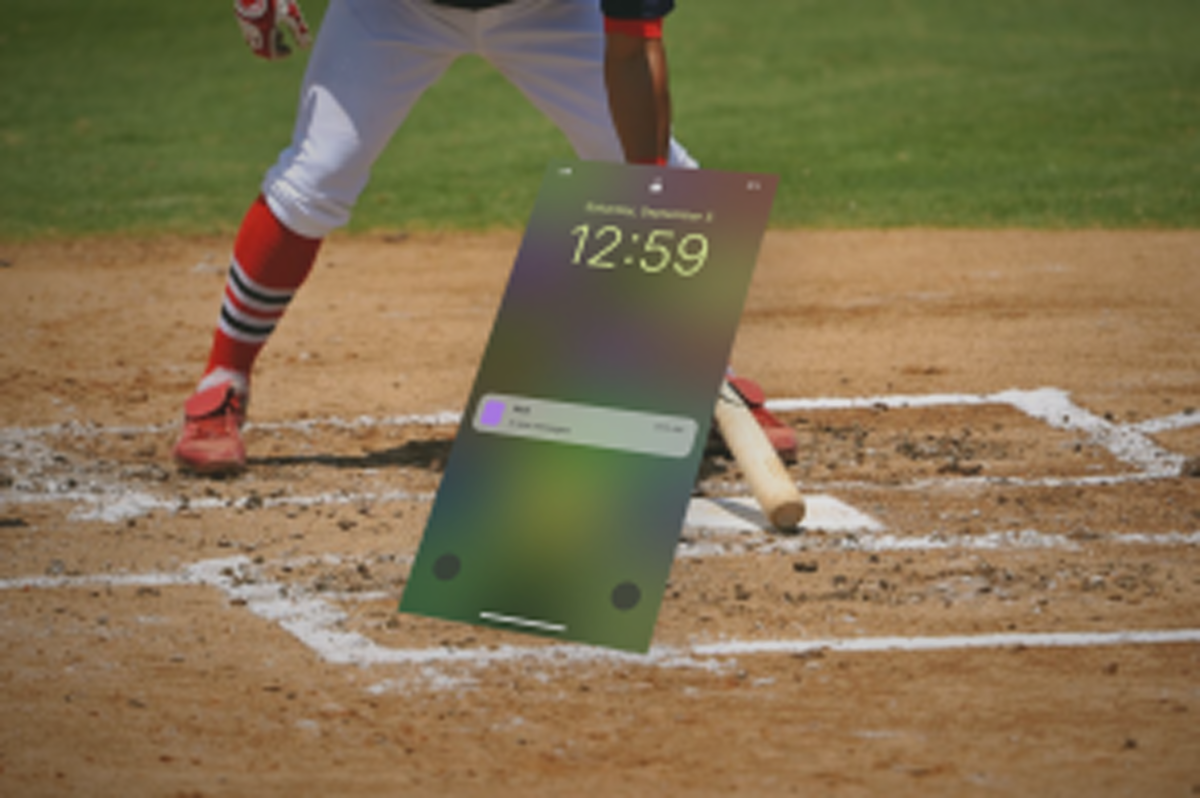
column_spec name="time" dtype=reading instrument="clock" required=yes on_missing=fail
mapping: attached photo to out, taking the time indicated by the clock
12:59
